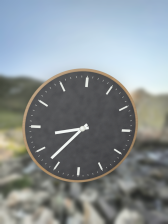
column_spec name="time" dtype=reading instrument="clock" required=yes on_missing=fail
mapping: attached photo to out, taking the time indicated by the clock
8:37
